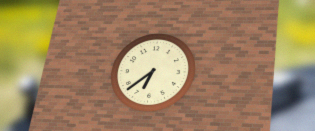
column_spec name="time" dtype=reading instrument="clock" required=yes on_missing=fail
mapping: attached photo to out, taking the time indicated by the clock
6:38
